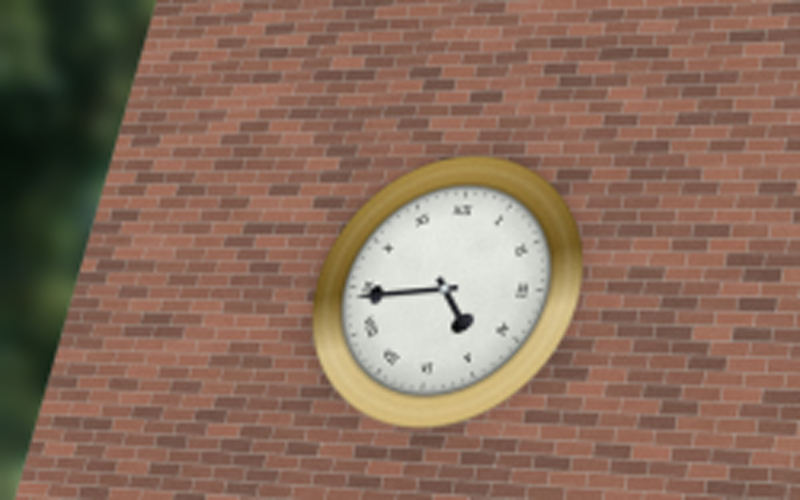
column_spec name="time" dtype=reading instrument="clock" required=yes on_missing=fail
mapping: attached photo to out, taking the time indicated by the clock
4:44
